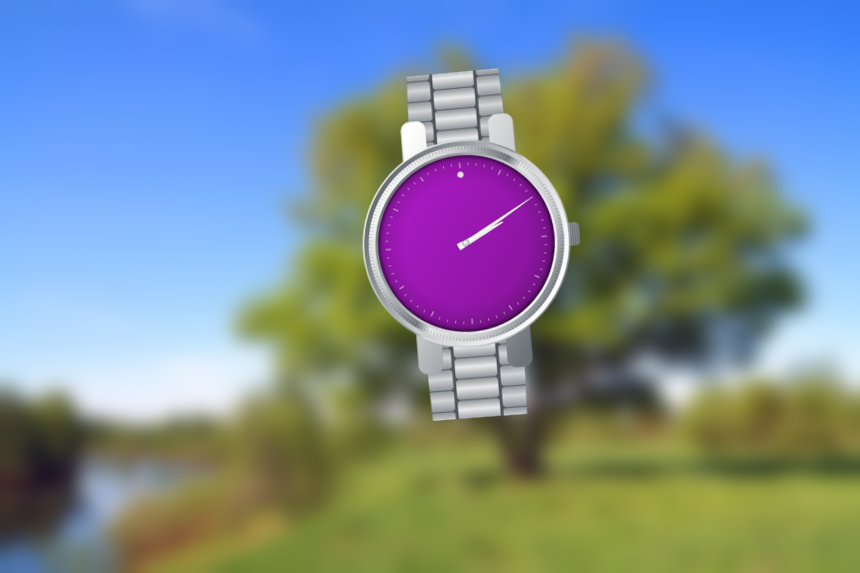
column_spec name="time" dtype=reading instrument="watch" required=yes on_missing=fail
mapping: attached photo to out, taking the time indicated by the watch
2:10
